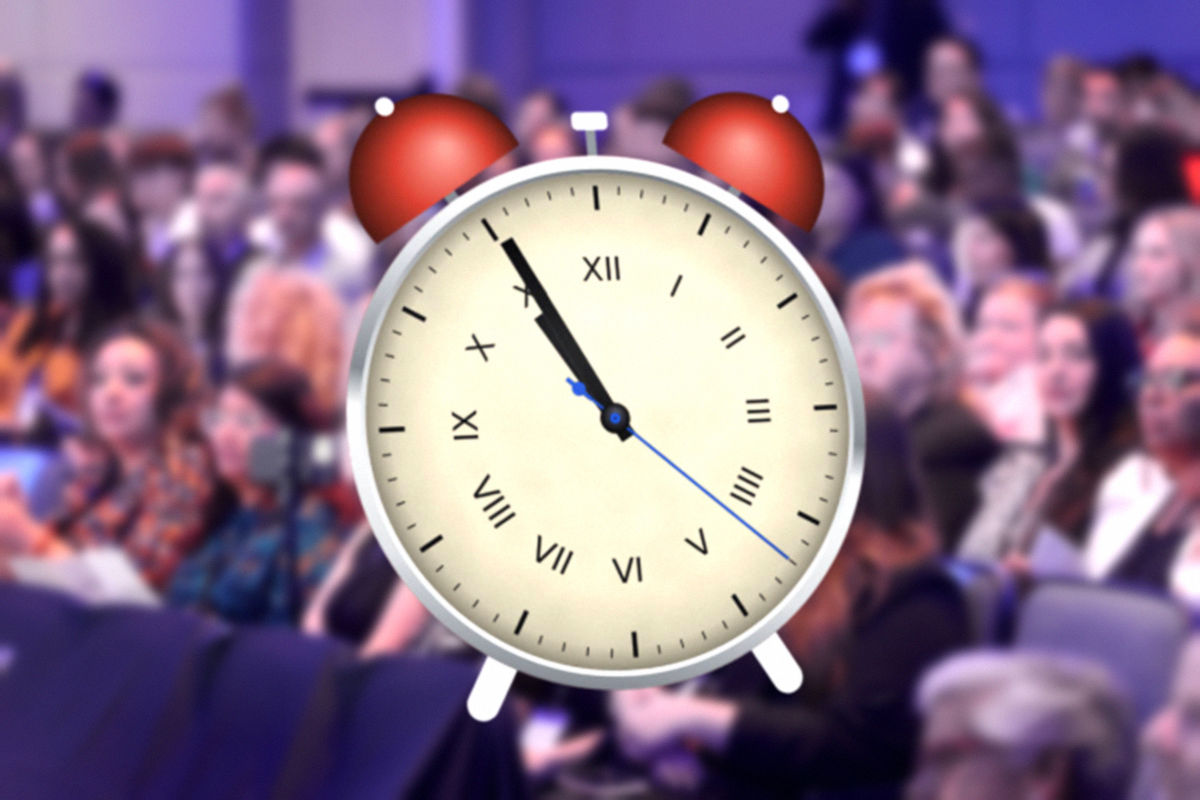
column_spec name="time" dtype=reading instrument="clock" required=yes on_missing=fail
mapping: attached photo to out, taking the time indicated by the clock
10:55:22
